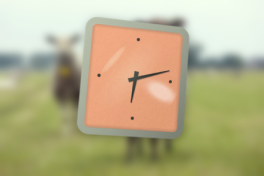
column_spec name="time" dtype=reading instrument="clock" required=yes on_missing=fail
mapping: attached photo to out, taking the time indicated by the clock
6:12
